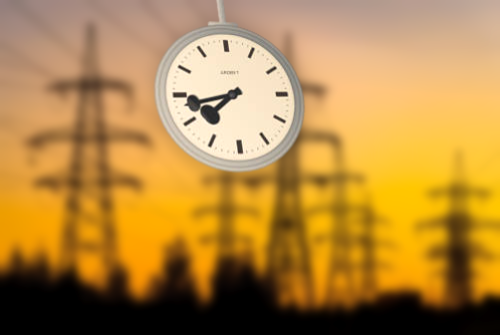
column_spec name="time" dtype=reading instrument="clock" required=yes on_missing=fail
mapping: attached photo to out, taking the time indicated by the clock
7:43
